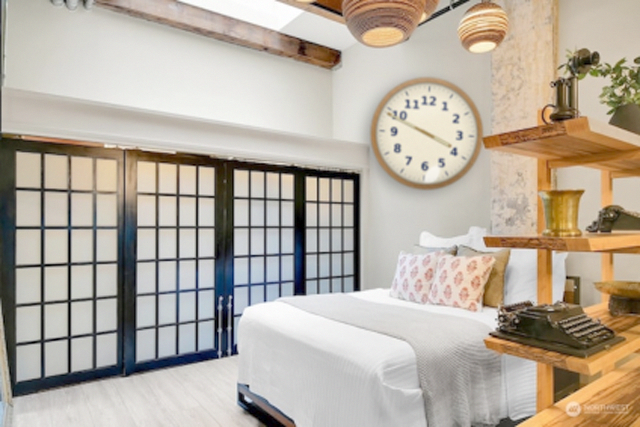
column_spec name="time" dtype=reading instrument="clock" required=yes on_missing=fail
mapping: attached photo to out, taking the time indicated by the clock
3:49
